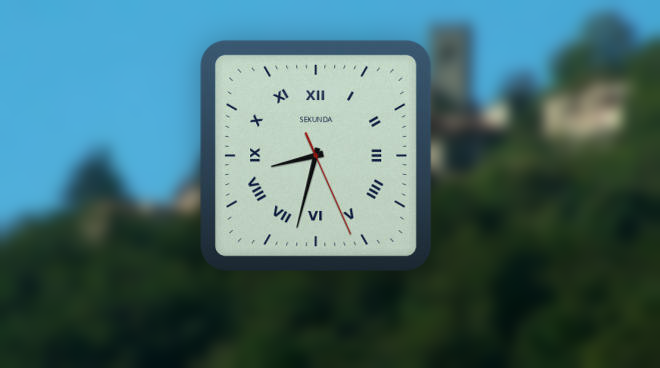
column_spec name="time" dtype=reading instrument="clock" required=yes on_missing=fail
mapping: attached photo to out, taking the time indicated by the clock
8:32:26
